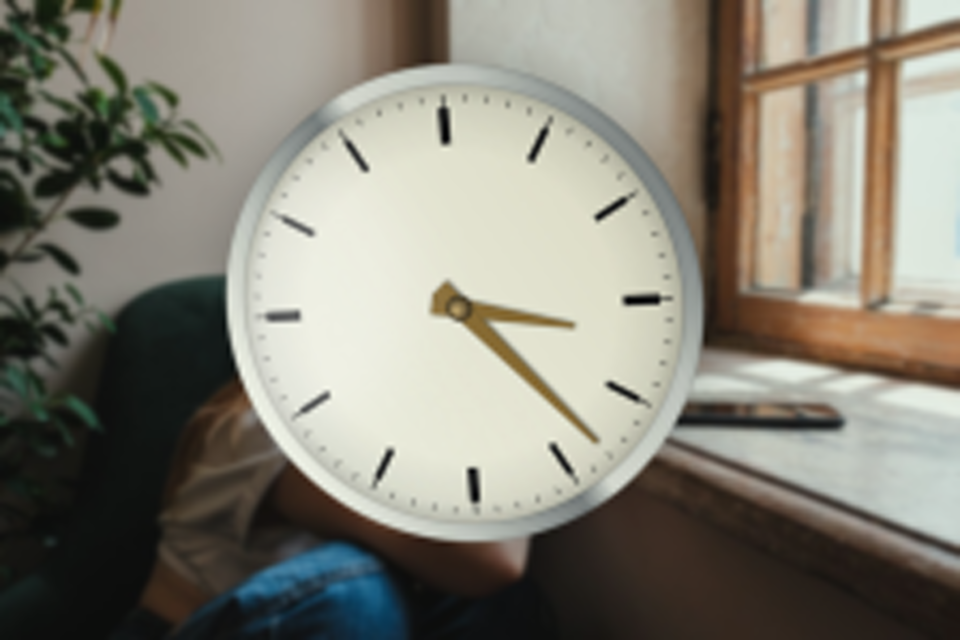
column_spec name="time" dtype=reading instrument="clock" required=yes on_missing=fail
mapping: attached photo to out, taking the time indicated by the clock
3:23
